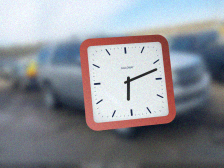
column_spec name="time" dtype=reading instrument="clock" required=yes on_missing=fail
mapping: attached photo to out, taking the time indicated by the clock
6:12
